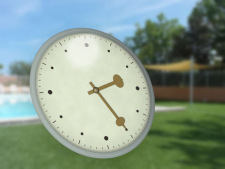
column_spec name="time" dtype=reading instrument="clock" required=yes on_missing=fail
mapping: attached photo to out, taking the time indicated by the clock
2:25
